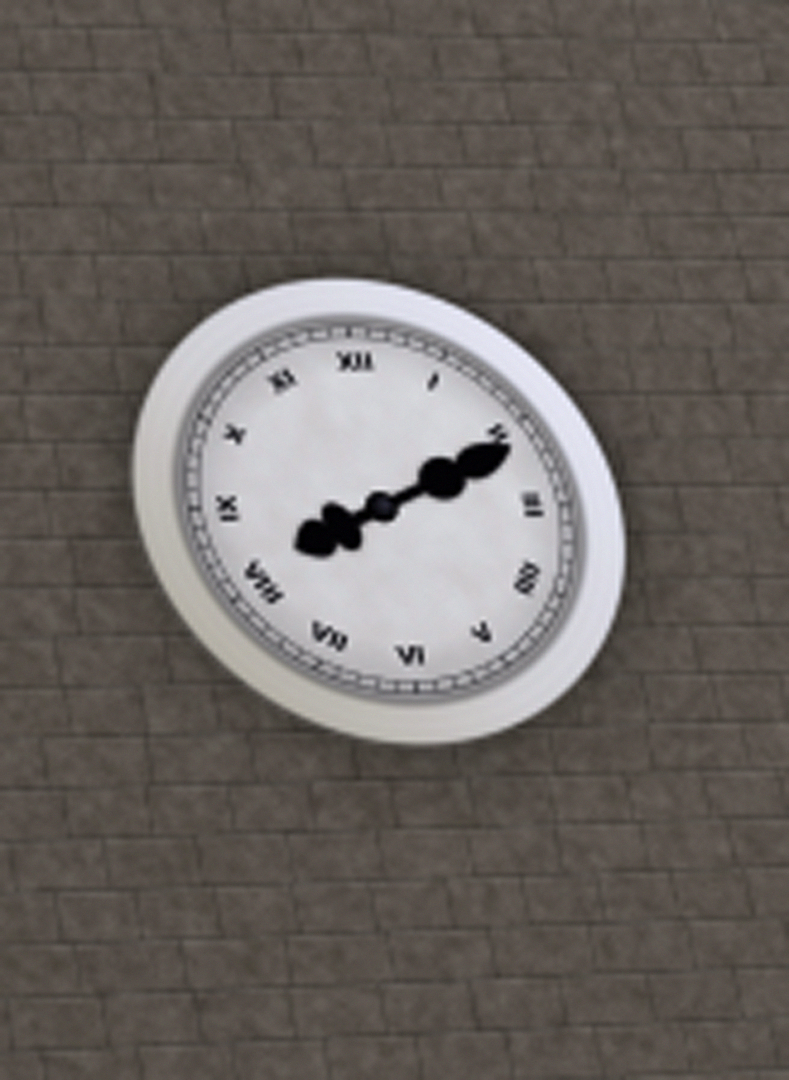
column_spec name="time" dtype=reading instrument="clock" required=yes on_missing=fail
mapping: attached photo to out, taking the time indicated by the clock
8:11
